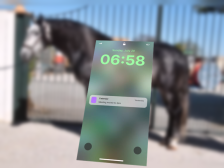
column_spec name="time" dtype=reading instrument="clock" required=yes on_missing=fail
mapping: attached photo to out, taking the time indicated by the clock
6:58
